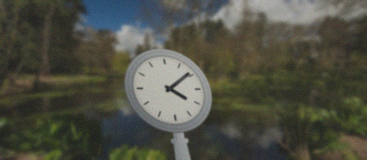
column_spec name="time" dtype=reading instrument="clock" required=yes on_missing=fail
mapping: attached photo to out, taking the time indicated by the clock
4:09
